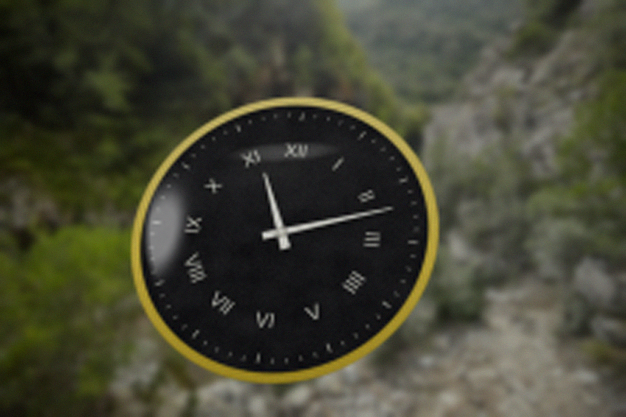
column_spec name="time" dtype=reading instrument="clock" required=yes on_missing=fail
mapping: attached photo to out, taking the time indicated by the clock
11:12
